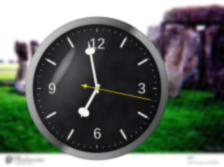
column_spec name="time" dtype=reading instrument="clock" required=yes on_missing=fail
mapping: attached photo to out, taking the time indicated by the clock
6:58:17
